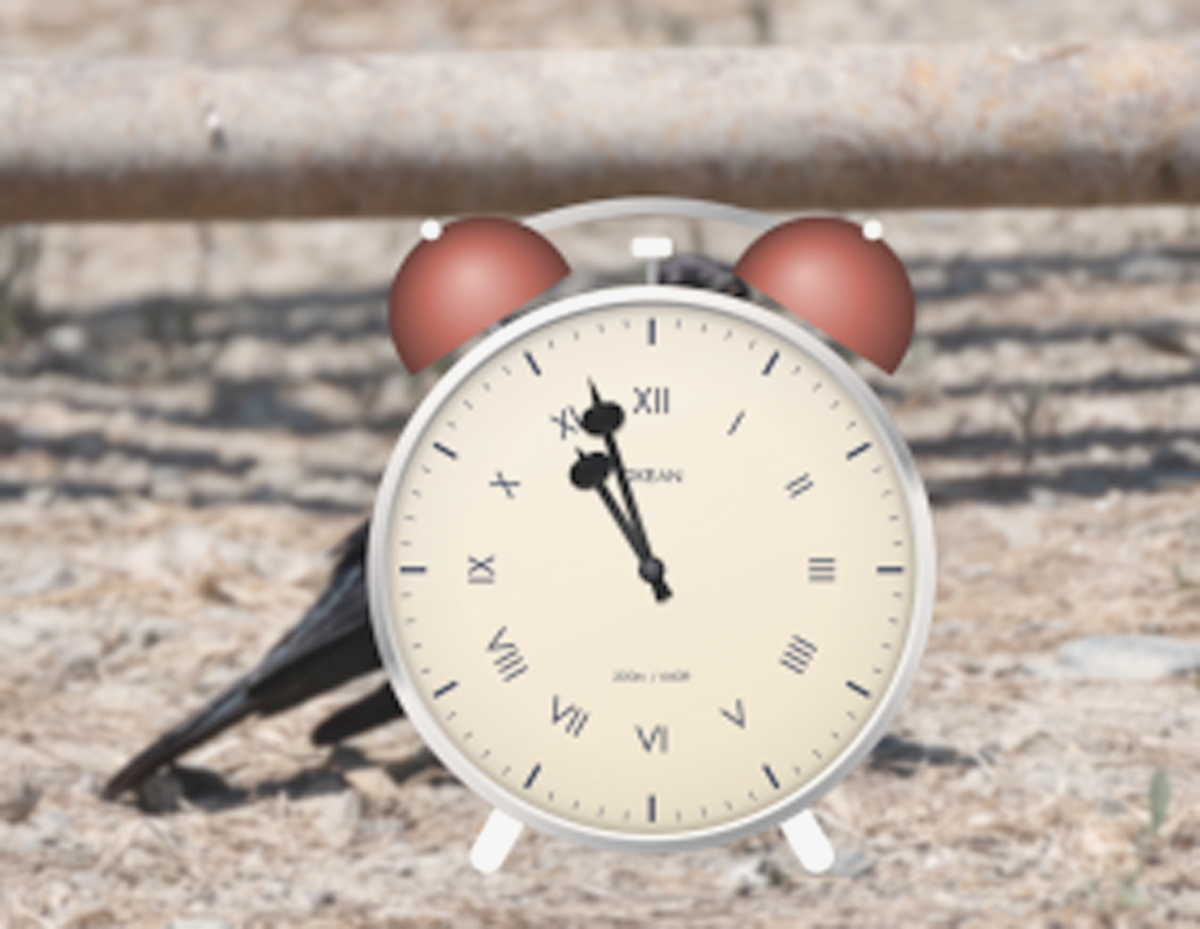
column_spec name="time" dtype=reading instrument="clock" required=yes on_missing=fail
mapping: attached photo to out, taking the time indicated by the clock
10:57
